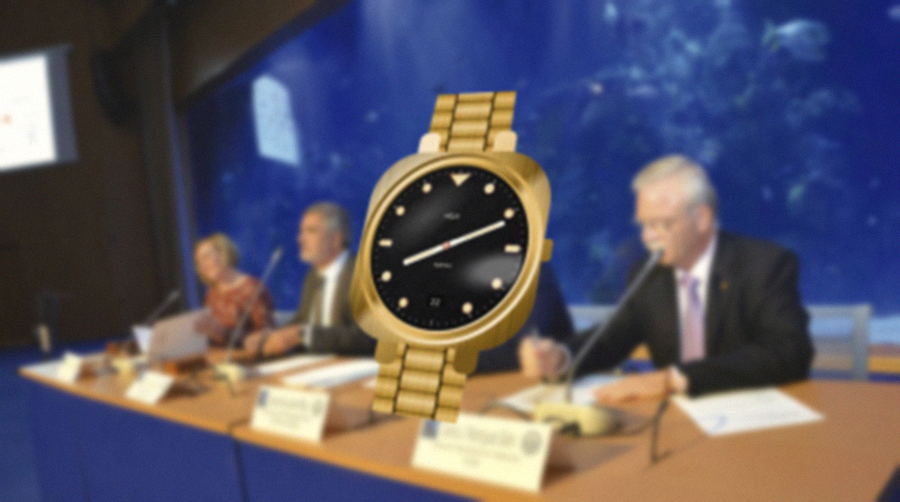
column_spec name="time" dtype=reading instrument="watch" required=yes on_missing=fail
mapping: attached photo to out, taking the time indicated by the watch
8:11
